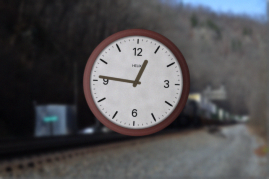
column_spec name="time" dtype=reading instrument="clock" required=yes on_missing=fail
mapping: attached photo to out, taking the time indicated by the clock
12:46
